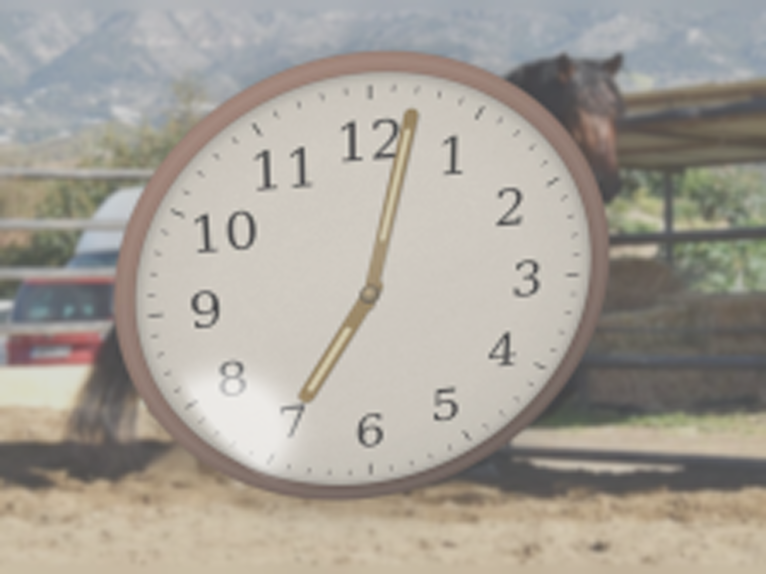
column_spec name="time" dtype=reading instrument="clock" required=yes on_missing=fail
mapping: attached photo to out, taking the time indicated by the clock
7:02
